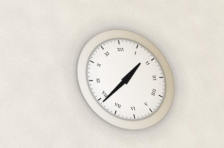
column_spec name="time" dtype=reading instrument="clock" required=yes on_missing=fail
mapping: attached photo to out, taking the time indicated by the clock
1:39
